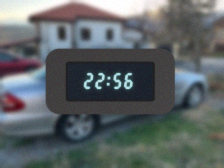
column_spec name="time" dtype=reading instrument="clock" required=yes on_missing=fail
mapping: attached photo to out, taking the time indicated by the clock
22:56
